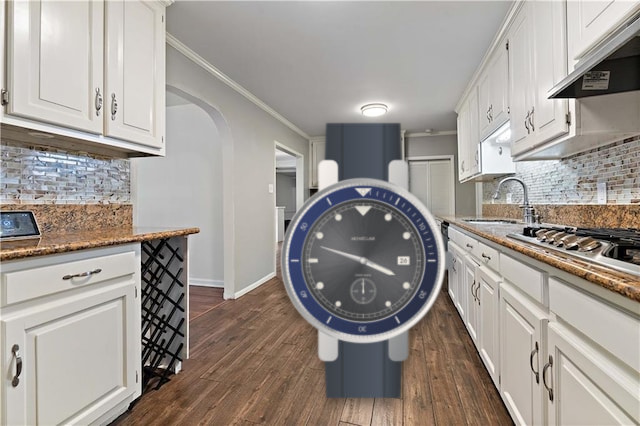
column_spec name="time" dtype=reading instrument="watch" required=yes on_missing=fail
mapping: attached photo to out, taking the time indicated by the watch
3:48
